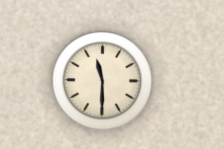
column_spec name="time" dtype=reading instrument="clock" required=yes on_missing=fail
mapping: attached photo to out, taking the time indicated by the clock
11:30
